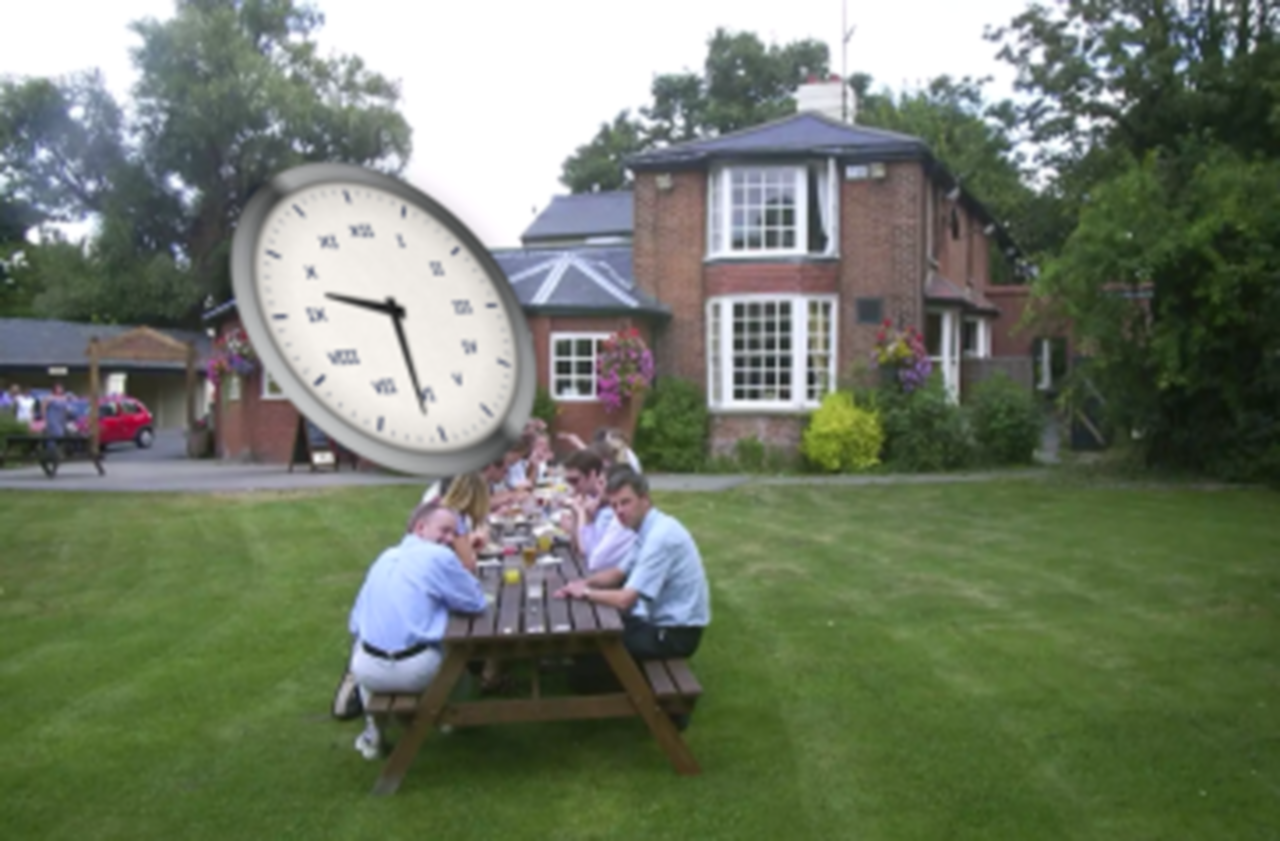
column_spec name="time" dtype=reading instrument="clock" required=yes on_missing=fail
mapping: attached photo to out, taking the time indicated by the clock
9:31
